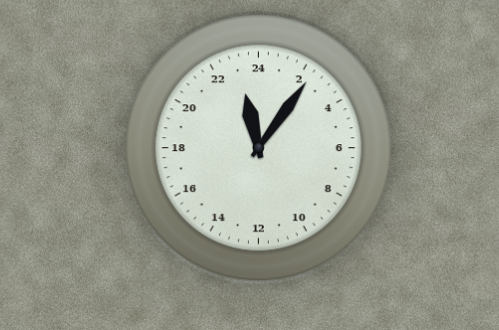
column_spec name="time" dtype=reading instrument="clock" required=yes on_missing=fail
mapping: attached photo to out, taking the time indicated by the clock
23:06
